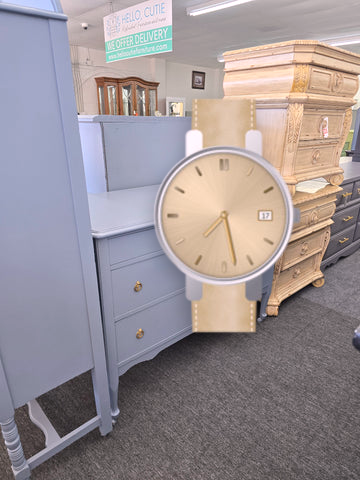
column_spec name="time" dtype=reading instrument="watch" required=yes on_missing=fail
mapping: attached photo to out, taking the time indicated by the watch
7:28
